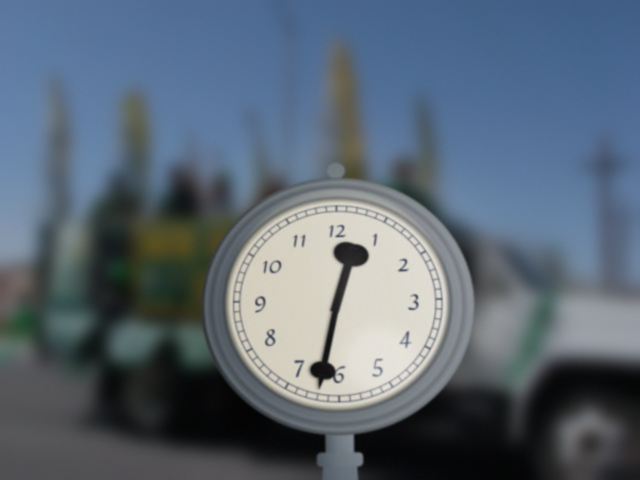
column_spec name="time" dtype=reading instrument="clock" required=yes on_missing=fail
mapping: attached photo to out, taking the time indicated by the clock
12:32
